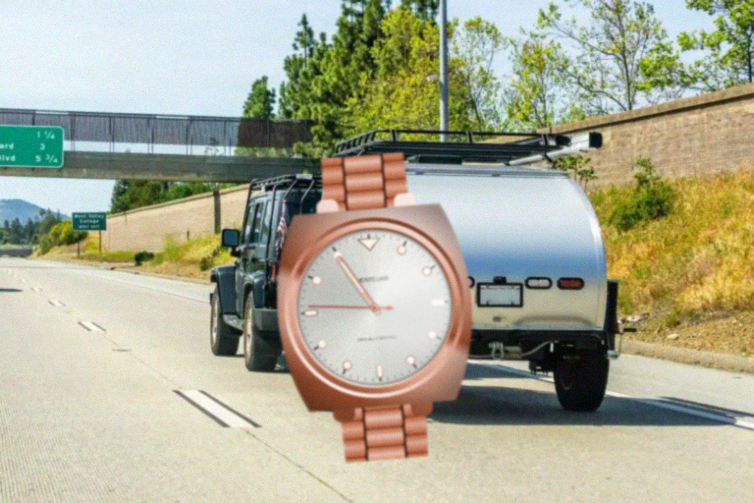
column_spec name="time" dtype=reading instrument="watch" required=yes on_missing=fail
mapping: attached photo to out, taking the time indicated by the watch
10:54:46
